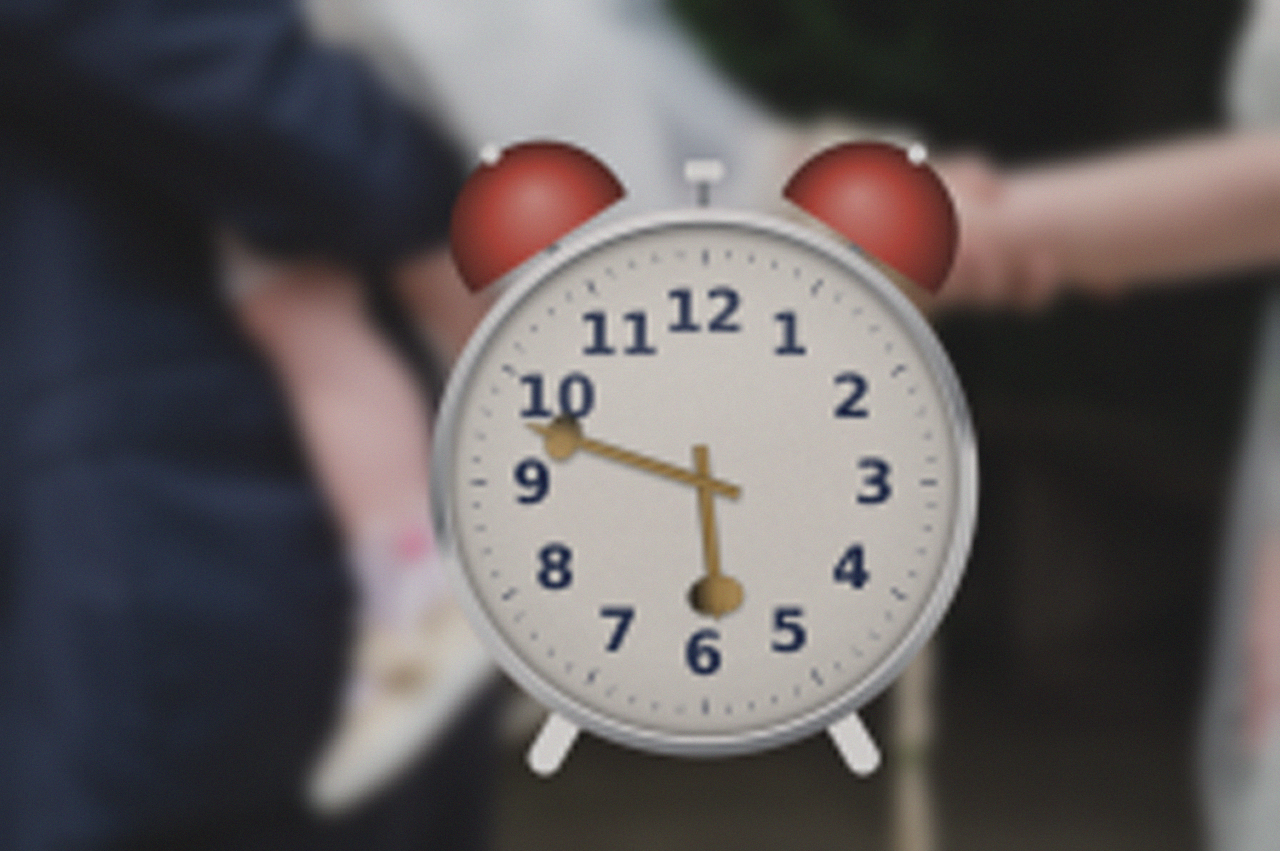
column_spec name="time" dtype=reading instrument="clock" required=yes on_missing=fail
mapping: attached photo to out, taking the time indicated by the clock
5:48
